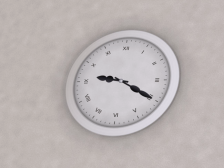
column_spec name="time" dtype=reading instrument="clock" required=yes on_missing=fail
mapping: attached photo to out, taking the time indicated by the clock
9:20
